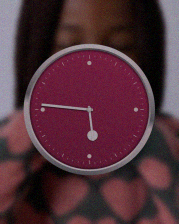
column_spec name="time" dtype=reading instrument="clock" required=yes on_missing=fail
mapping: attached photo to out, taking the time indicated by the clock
5:46
